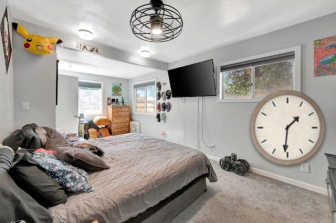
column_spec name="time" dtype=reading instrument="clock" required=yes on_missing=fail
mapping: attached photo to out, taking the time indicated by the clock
1:31
